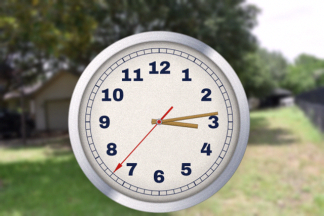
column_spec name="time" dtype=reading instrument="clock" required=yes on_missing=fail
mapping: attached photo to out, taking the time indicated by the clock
3:13:37
